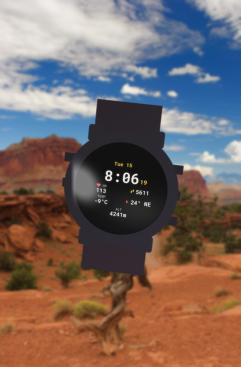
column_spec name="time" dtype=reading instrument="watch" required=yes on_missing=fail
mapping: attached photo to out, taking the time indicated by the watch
8:06
